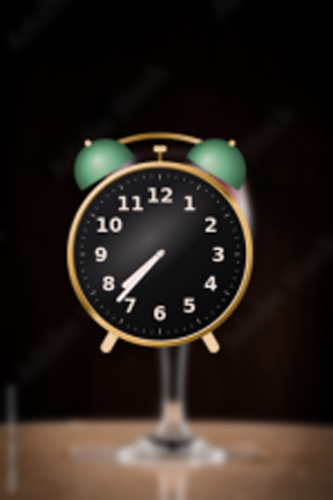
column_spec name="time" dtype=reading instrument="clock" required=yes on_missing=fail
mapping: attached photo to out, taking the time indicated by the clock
7:37
